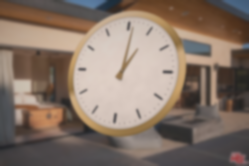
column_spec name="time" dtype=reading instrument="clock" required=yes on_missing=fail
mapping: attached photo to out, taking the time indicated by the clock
1:01
